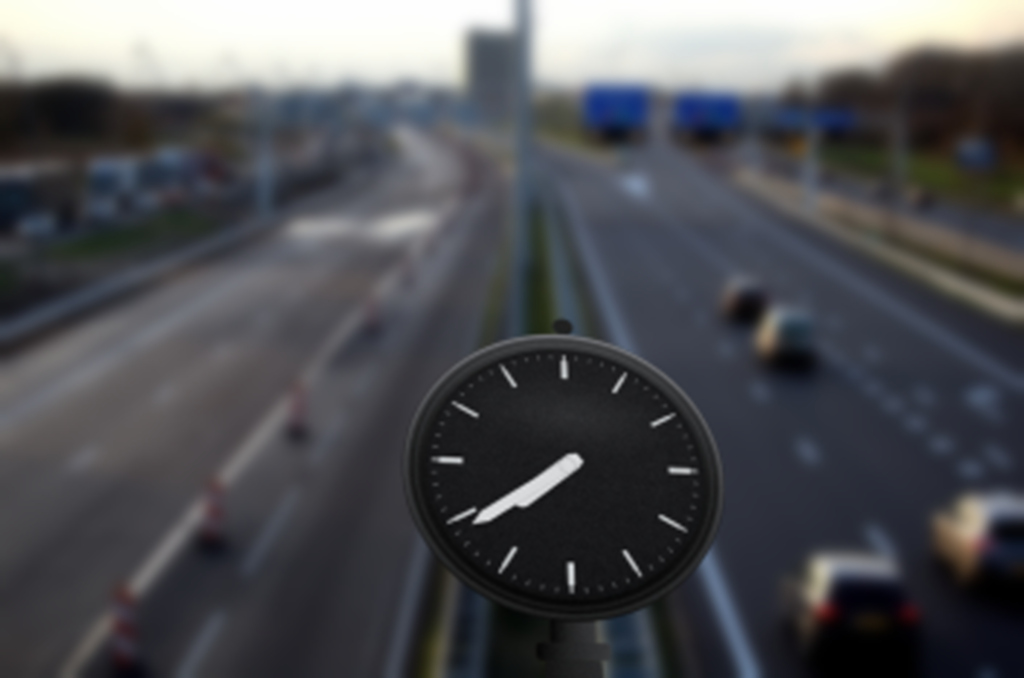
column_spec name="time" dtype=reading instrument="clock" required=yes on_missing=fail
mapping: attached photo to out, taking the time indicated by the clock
7:39
